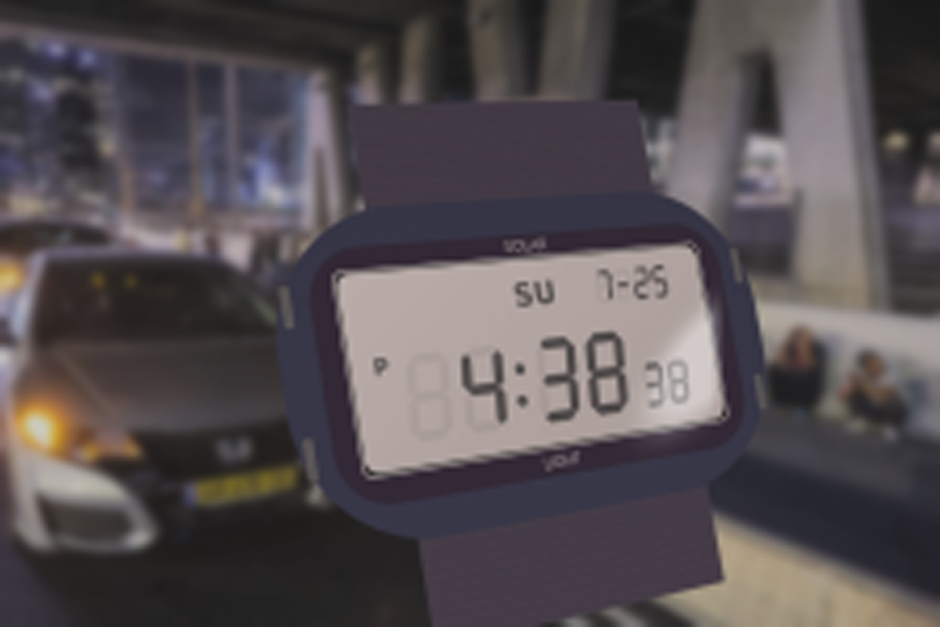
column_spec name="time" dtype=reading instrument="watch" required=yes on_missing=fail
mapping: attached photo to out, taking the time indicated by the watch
4:38:38
